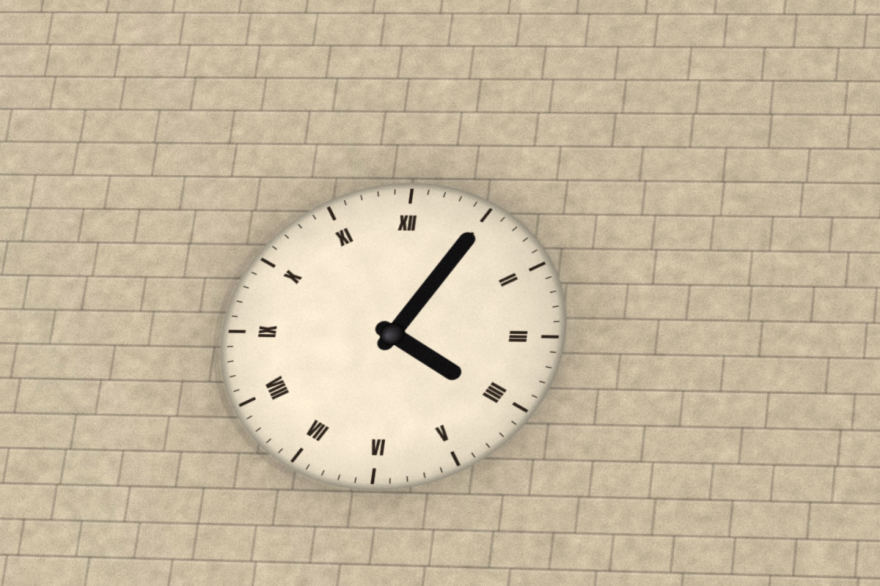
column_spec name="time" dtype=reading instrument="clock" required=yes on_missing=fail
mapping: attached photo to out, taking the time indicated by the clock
4:05
